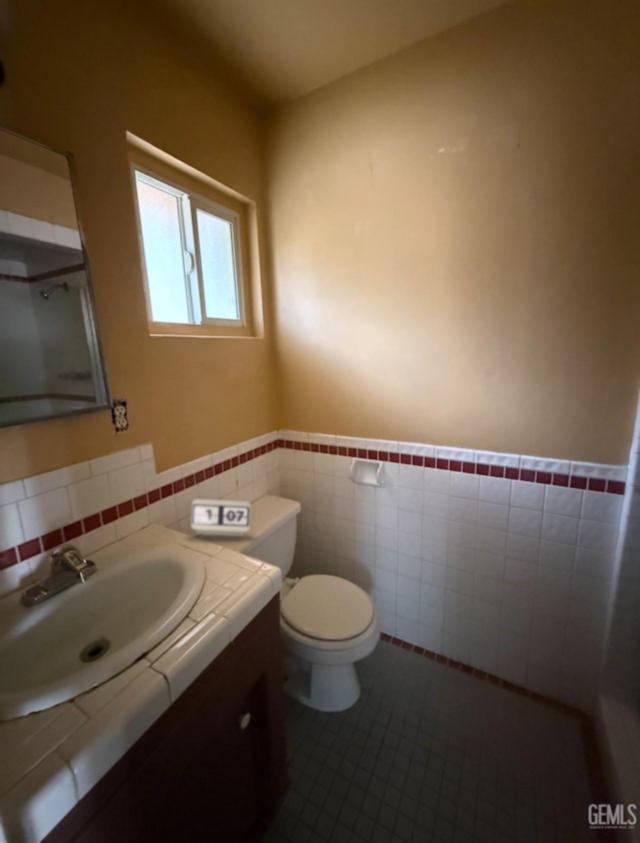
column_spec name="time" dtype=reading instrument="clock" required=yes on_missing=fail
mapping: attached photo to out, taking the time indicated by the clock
1:07
